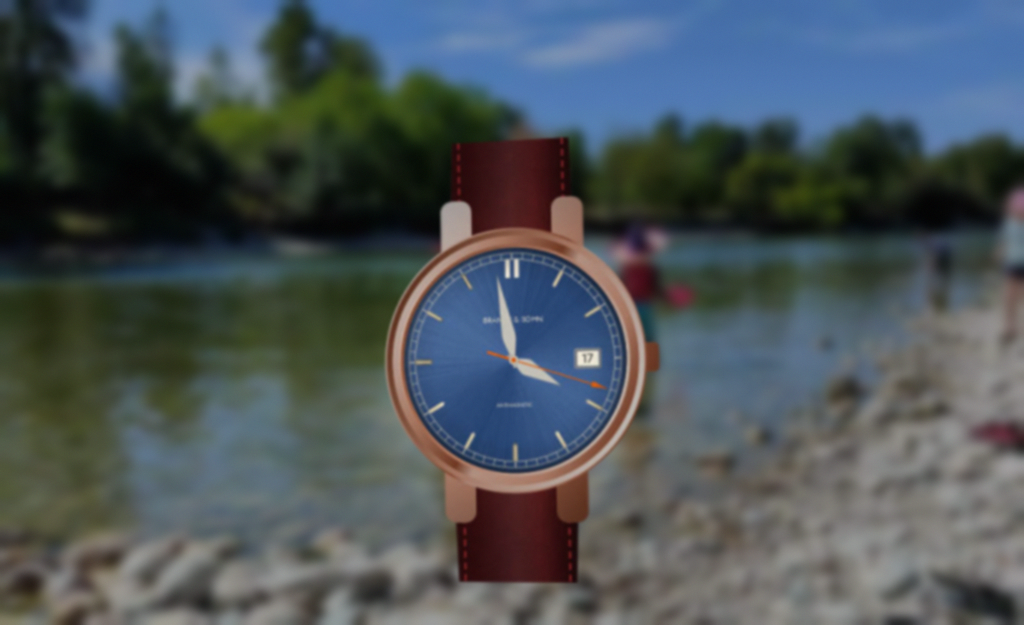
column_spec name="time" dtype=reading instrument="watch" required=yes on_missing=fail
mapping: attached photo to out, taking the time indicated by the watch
3:58:18
